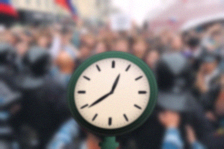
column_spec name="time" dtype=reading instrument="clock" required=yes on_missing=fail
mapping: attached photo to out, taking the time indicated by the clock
12:39
